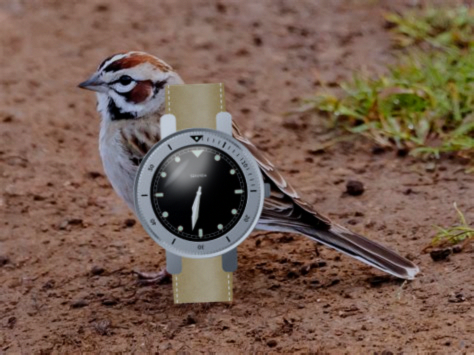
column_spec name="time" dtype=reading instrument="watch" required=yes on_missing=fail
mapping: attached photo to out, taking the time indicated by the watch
6:32
